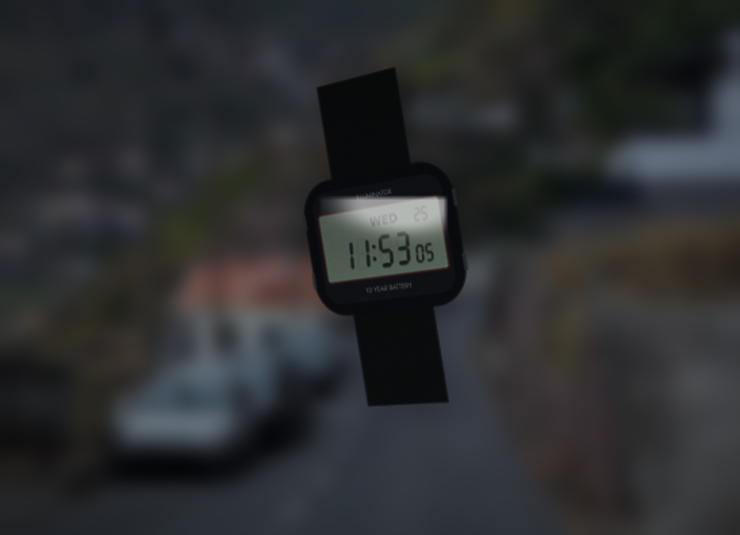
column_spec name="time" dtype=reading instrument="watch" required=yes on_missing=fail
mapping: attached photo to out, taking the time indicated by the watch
11:53:05
